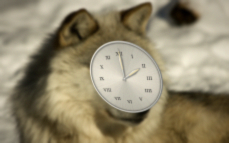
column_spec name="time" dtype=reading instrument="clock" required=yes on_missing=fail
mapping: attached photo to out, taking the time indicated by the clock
2:00
